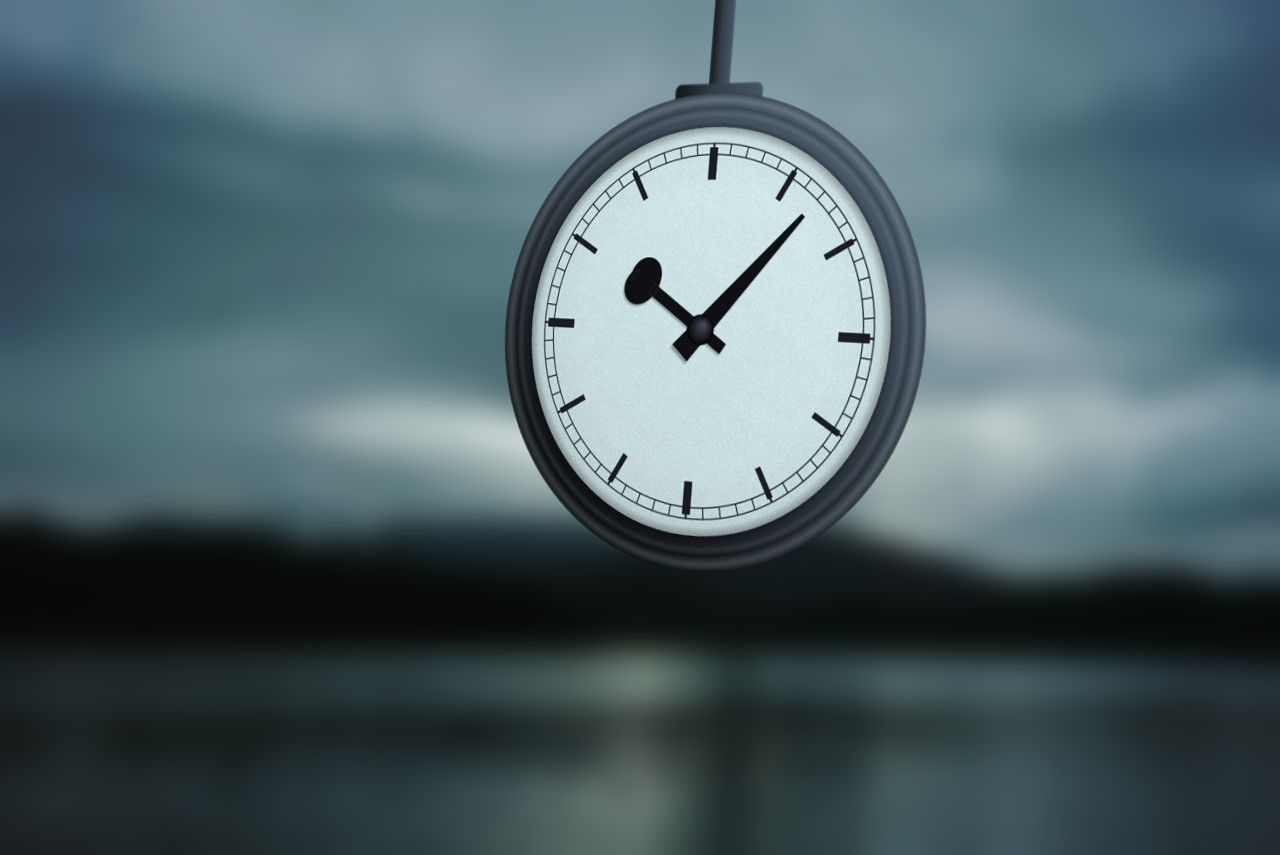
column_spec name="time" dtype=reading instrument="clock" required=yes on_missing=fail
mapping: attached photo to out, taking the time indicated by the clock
10:07
